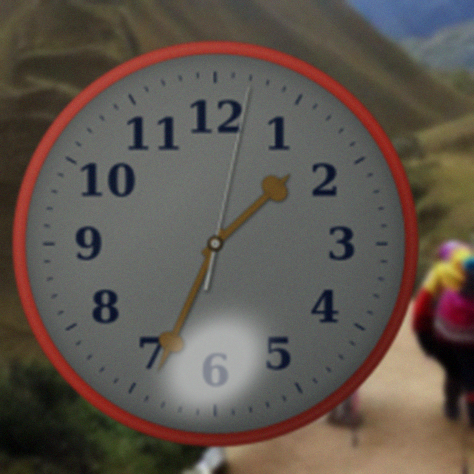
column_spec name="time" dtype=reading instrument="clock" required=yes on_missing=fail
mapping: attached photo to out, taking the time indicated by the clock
1:34:02
